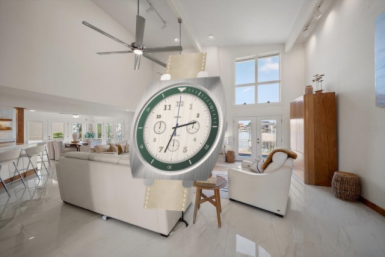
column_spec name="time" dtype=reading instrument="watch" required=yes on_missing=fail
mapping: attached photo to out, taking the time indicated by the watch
2:33
